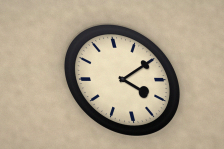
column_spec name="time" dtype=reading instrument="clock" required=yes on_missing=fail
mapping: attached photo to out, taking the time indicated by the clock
4:10
